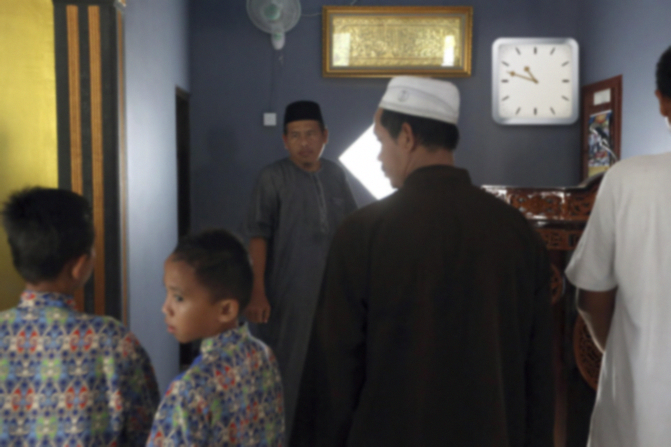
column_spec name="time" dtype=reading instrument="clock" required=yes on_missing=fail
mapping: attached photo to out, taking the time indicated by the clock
10:48
